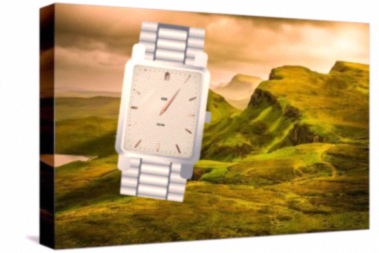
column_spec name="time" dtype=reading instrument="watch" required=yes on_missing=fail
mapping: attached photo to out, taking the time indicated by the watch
1:05
